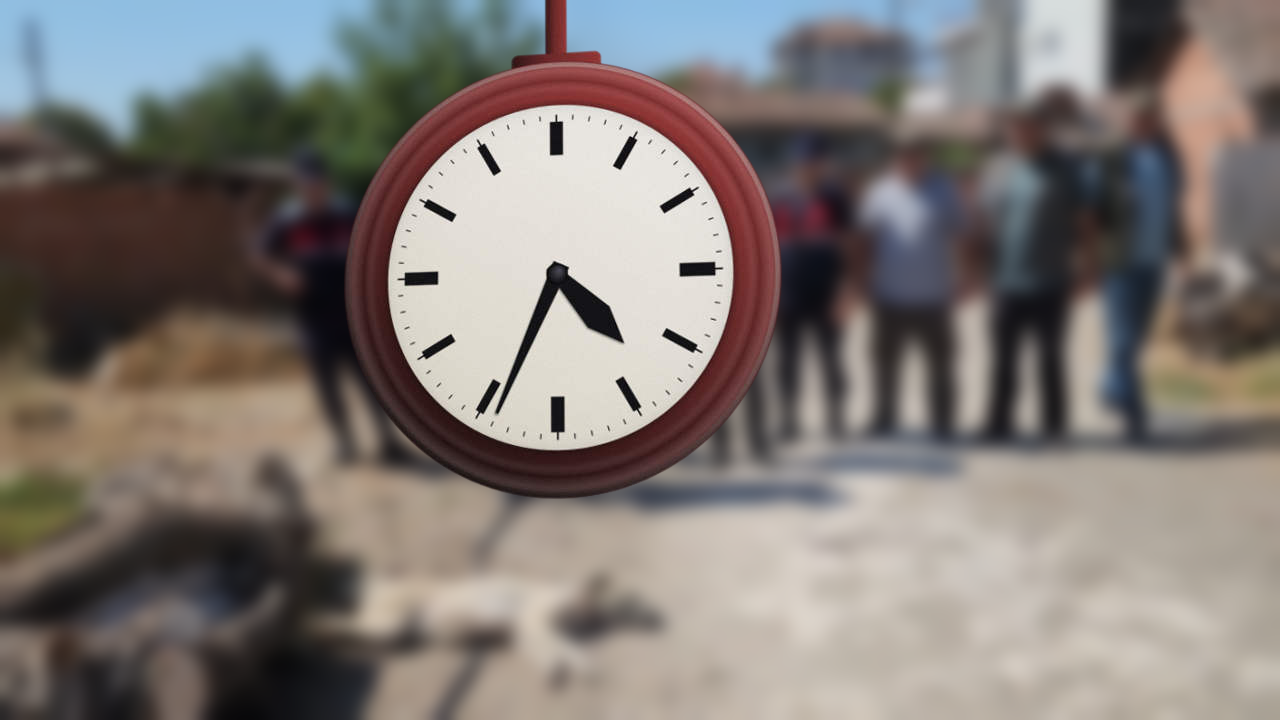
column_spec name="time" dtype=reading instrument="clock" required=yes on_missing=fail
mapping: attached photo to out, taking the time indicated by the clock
4:34
